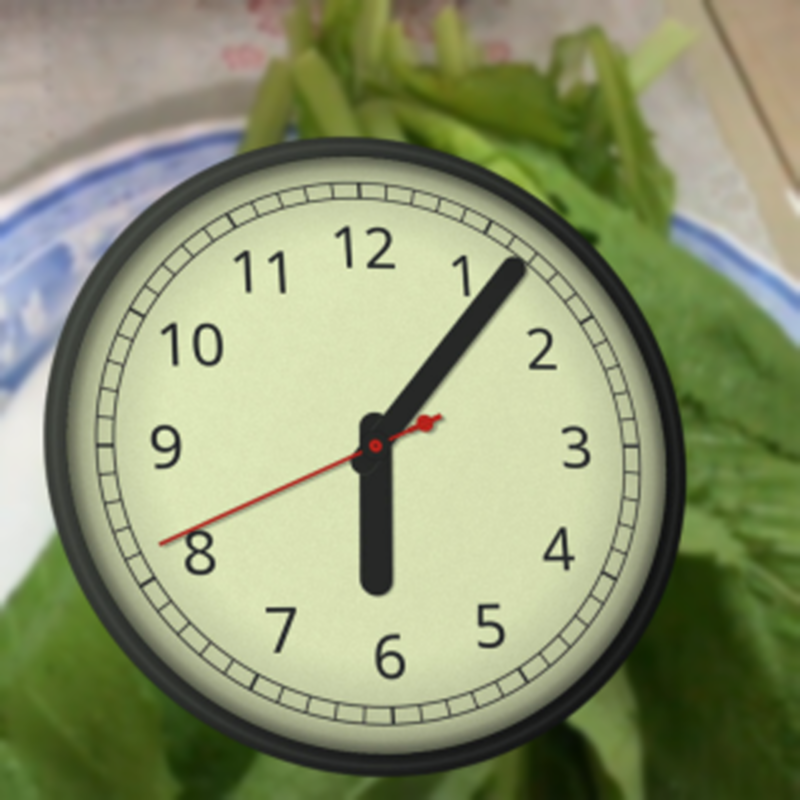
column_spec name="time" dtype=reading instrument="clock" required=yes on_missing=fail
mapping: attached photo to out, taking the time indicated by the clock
6:06:41
